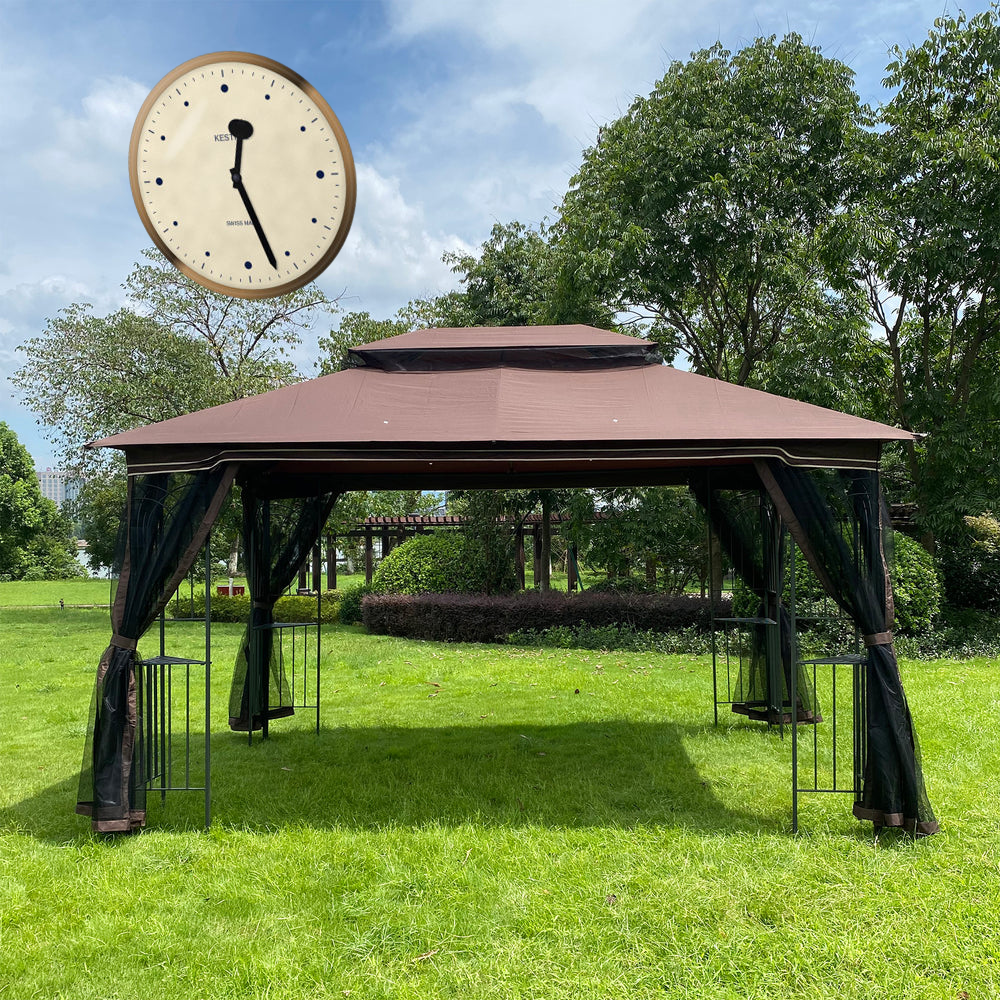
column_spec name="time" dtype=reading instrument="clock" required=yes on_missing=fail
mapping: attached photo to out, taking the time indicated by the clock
12:27
